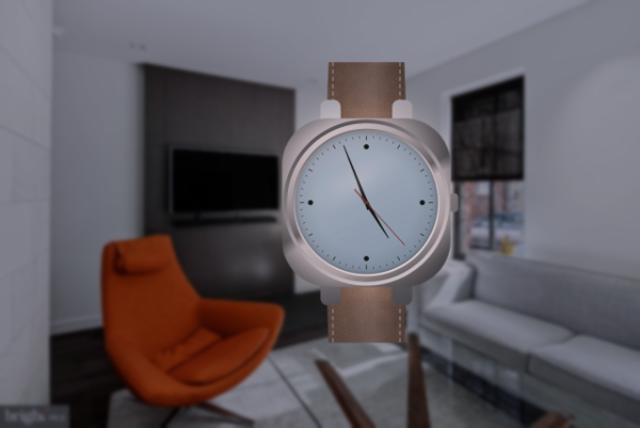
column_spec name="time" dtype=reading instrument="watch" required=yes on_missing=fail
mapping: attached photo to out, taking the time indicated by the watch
4:56:23
